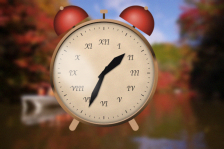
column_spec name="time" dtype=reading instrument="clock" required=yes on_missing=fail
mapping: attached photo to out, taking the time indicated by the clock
1:34
